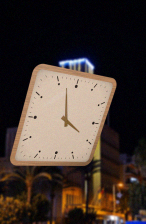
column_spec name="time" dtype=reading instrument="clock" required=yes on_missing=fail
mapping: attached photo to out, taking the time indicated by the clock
3:57
